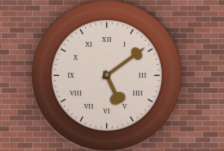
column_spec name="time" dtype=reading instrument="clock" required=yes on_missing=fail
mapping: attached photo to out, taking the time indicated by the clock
5:09
